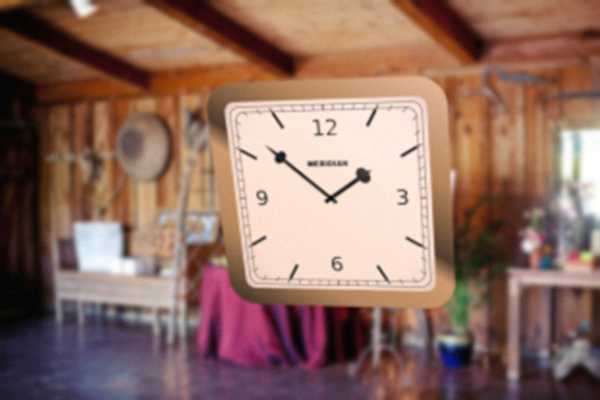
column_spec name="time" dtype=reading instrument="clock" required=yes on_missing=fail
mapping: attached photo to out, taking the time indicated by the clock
1:52
